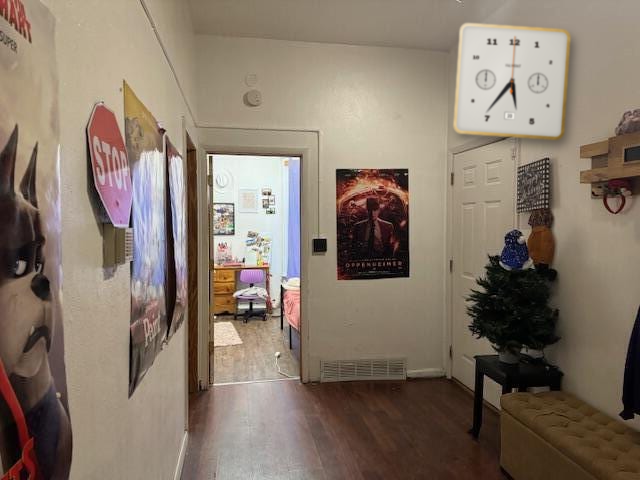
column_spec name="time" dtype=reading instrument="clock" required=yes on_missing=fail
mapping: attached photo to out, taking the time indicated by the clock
5:36
